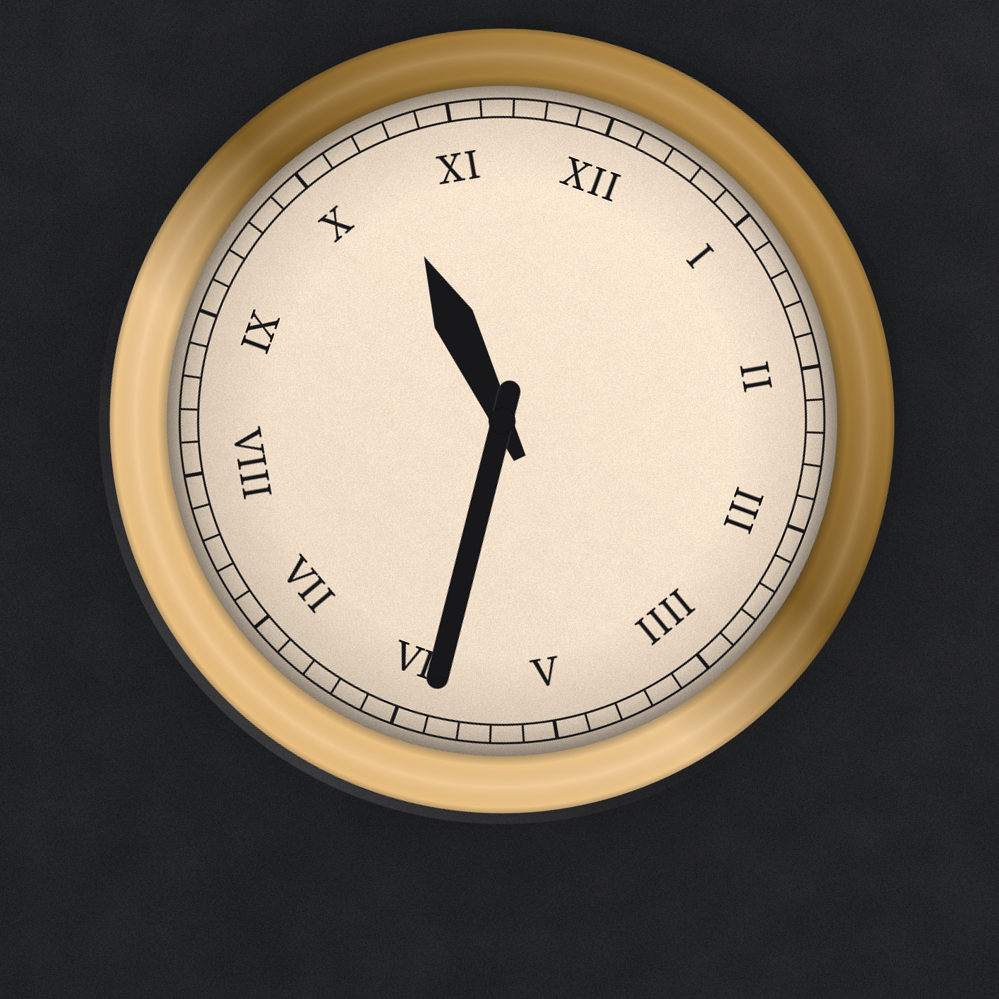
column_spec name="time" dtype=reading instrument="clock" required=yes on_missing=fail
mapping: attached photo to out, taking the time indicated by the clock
10:29
